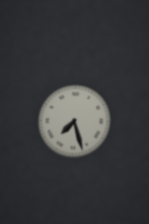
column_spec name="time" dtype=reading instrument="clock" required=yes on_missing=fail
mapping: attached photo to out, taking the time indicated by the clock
7:27
